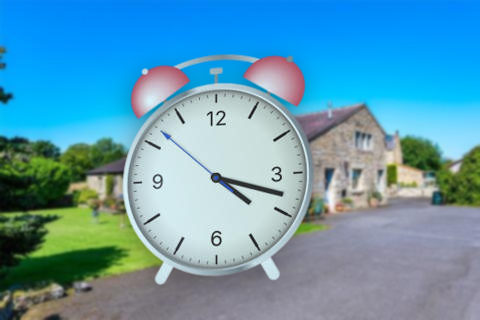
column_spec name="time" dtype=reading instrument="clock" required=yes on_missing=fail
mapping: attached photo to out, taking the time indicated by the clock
4:17:52
